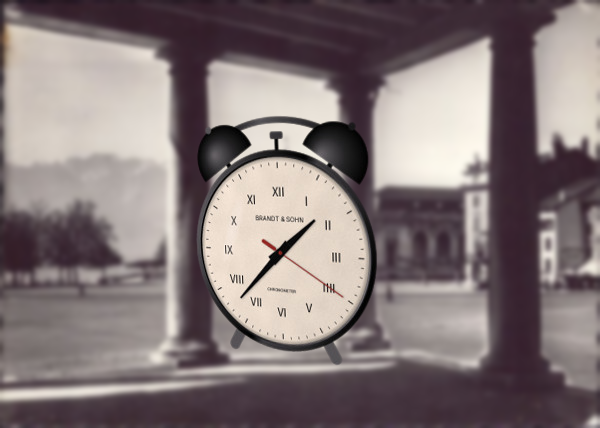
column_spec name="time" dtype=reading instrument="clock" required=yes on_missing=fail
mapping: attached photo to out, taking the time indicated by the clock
1:37:20
